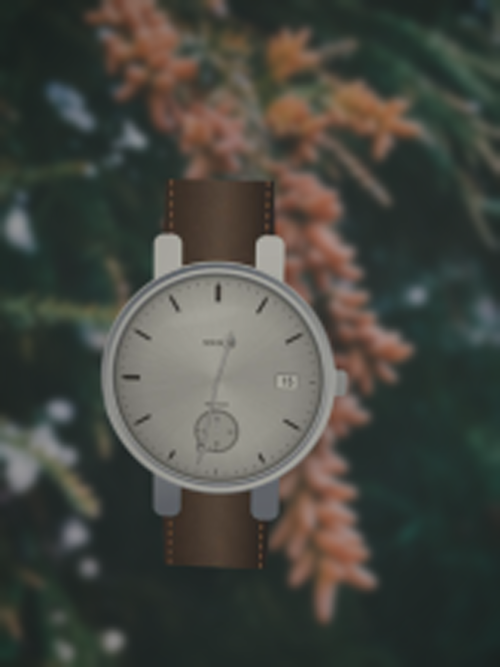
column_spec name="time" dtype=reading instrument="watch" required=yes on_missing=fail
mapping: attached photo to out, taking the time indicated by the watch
12:32
